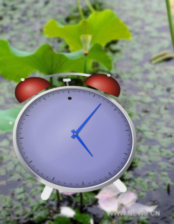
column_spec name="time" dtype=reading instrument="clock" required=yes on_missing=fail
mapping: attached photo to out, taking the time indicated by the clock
5:07
